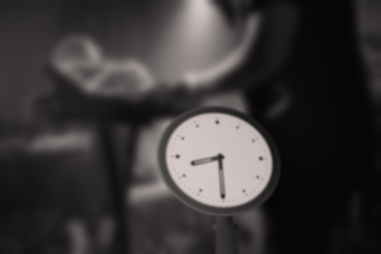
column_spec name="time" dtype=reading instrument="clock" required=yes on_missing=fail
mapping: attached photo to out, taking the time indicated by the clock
8:30
